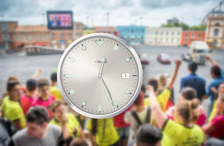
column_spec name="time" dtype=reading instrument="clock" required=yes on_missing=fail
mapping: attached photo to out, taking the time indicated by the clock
12:26
